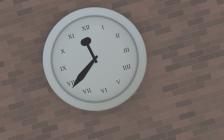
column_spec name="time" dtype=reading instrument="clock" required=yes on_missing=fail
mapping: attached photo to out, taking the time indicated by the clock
11:39
